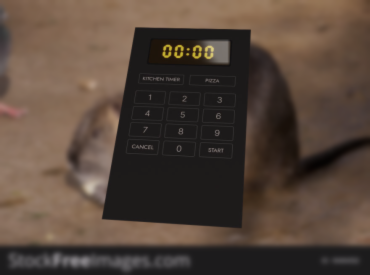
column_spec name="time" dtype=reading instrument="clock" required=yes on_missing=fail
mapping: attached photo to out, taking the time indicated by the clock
0:00
